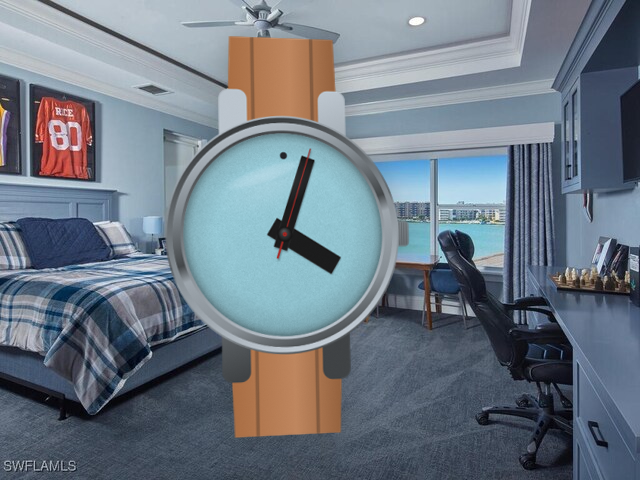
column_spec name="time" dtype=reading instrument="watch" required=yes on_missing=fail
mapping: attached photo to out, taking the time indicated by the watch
4:03:03
